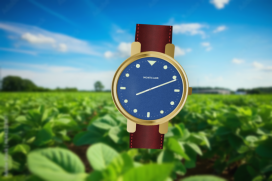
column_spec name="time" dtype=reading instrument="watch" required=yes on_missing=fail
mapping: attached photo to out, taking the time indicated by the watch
8:11
